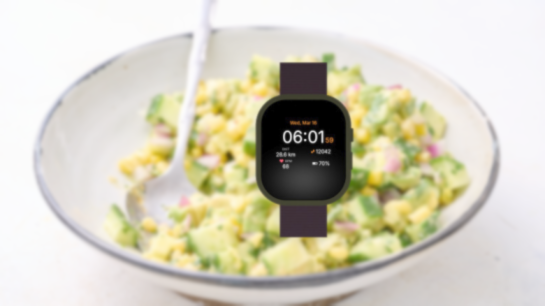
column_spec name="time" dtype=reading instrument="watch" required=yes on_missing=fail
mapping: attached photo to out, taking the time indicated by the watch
6:01
